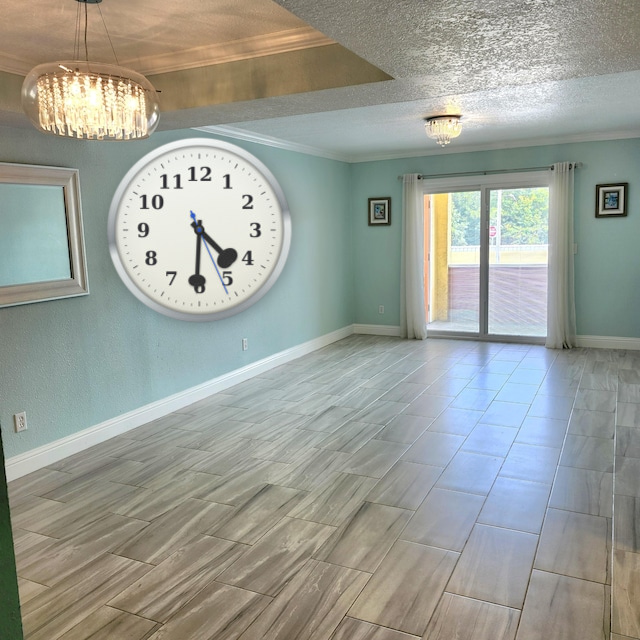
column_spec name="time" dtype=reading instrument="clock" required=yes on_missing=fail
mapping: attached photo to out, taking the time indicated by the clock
4:30:26
